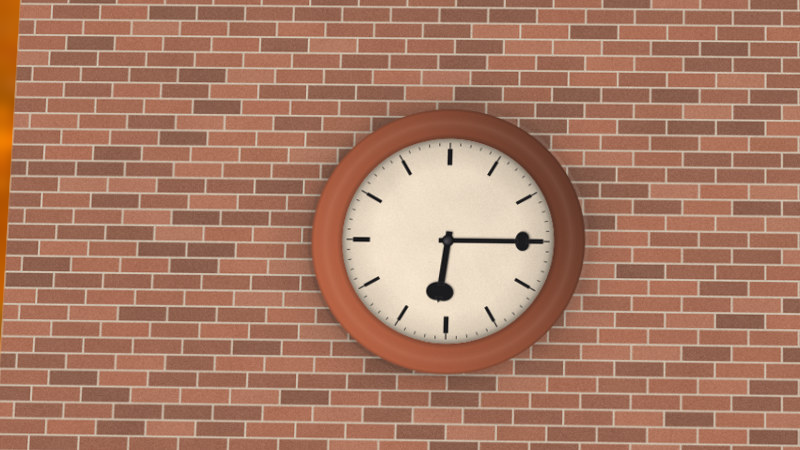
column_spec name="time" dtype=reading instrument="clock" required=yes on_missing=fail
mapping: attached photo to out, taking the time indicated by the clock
6:15
